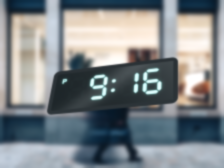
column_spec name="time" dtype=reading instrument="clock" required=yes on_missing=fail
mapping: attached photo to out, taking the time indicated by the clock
9:16
